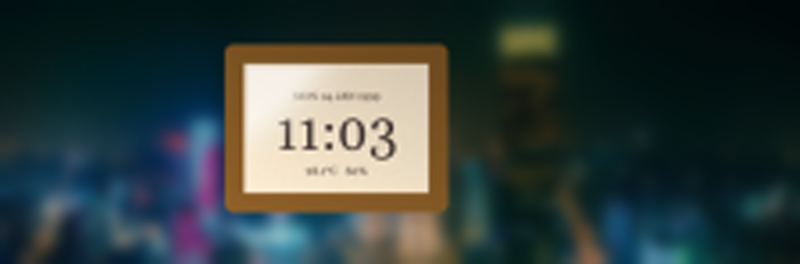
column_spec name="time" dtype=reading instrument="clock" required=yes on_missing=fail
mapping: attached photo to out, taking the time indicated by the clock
11:03
